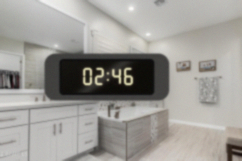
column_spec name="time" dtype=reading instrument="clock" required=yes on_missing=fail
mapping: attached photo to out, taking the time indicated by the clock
2:46
